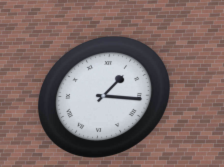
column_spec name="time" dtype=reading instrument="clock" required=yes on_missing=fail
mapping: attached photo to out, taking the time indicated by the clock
1:16
